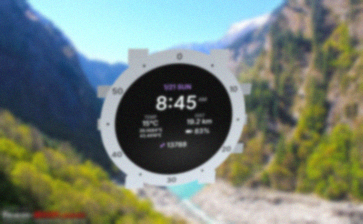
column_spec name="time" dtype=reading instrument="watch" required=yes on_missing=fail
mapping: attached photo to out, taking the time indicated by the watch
8:45
